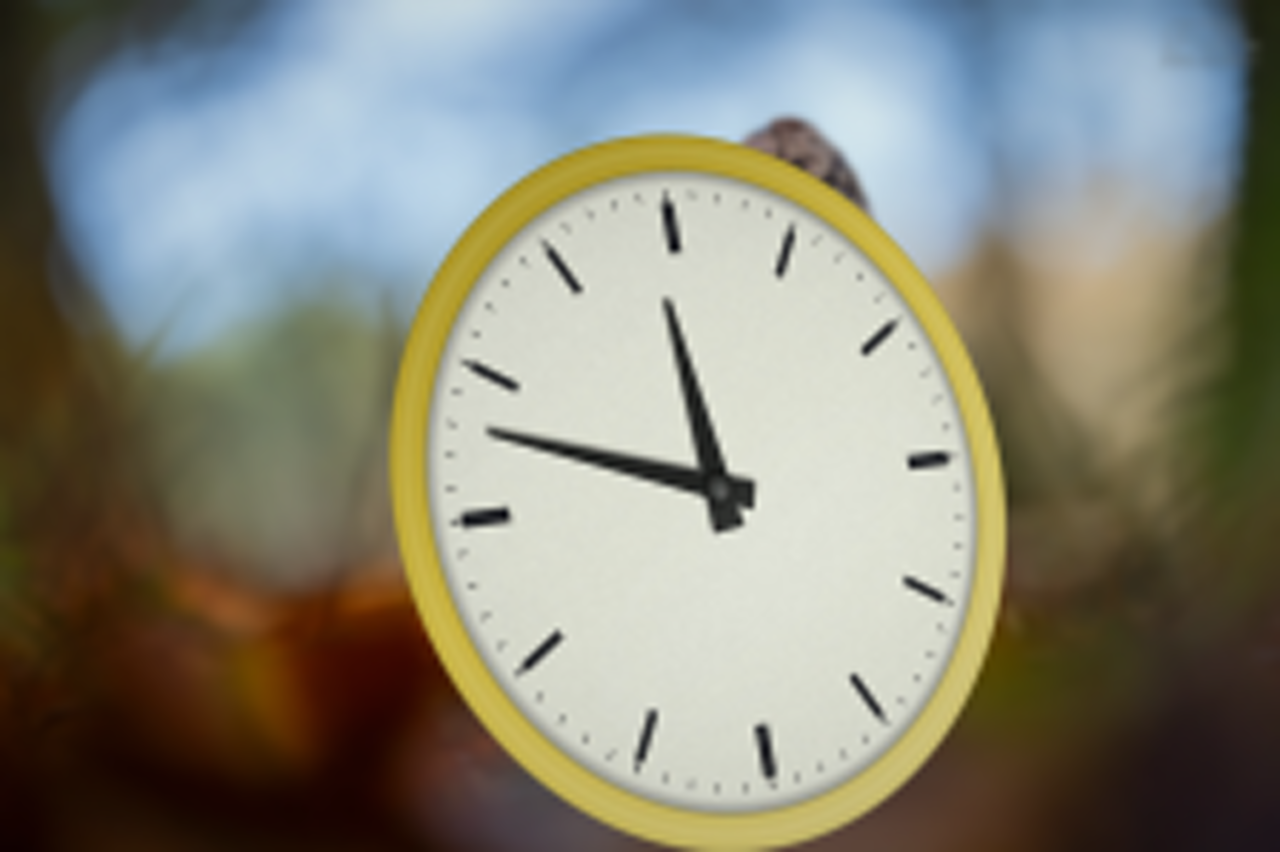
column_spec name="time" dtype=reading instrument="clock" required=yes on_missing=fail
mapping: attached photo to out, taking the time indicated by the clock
11:48
